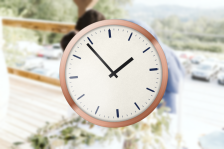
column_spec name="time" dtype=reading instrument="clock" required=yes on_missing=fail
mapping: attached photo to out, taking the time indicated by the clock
1:54
